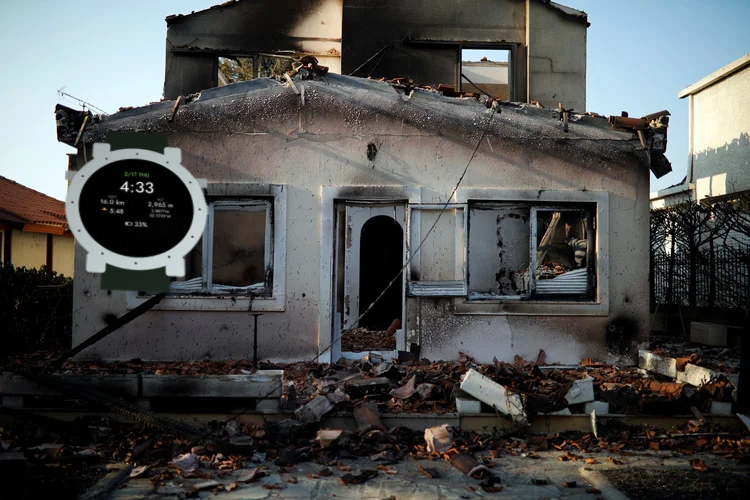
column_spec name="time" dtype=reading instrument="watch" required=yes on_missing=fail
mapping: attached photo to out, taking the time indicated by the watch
4:33
